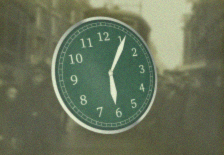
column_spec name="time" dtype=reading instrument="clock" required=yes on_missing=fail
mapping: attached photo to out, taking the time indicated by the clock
6:06
